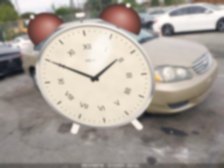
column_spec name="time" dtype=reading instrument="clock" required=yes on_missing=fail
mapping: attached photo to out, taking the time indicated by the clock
1:50
